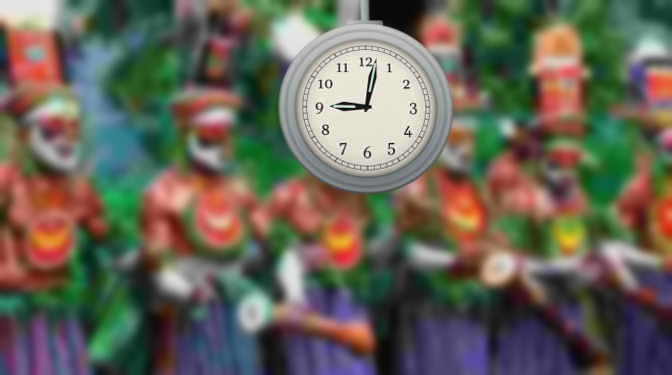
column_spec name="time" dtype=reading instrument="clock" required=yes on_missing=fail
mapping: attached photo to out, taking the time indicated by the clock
9:02
